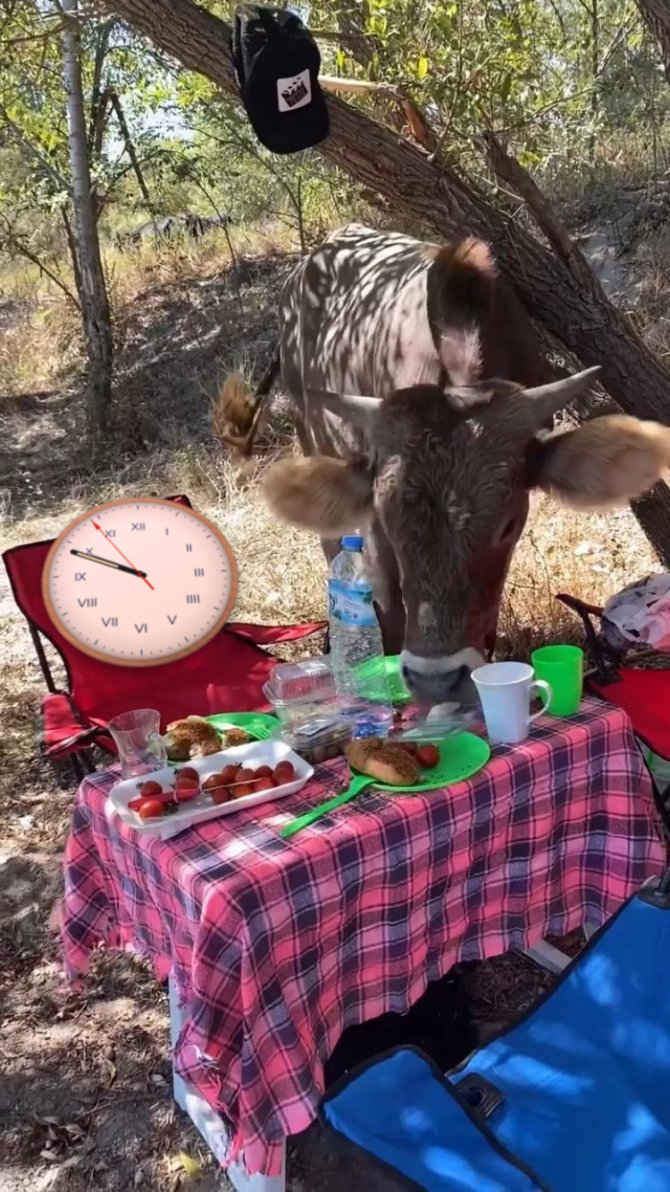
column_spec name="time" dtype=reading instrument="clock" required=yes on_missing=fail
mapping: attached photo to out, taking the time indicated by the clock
9:48:54
